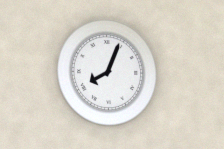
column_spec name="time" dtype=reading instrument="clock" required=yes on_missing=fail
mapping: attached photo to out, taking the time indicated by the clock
8:04
